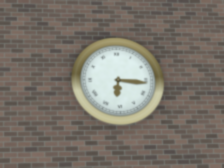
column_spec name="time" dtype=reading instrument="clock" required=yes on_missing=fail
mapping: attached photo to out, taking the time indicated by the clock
6:16
